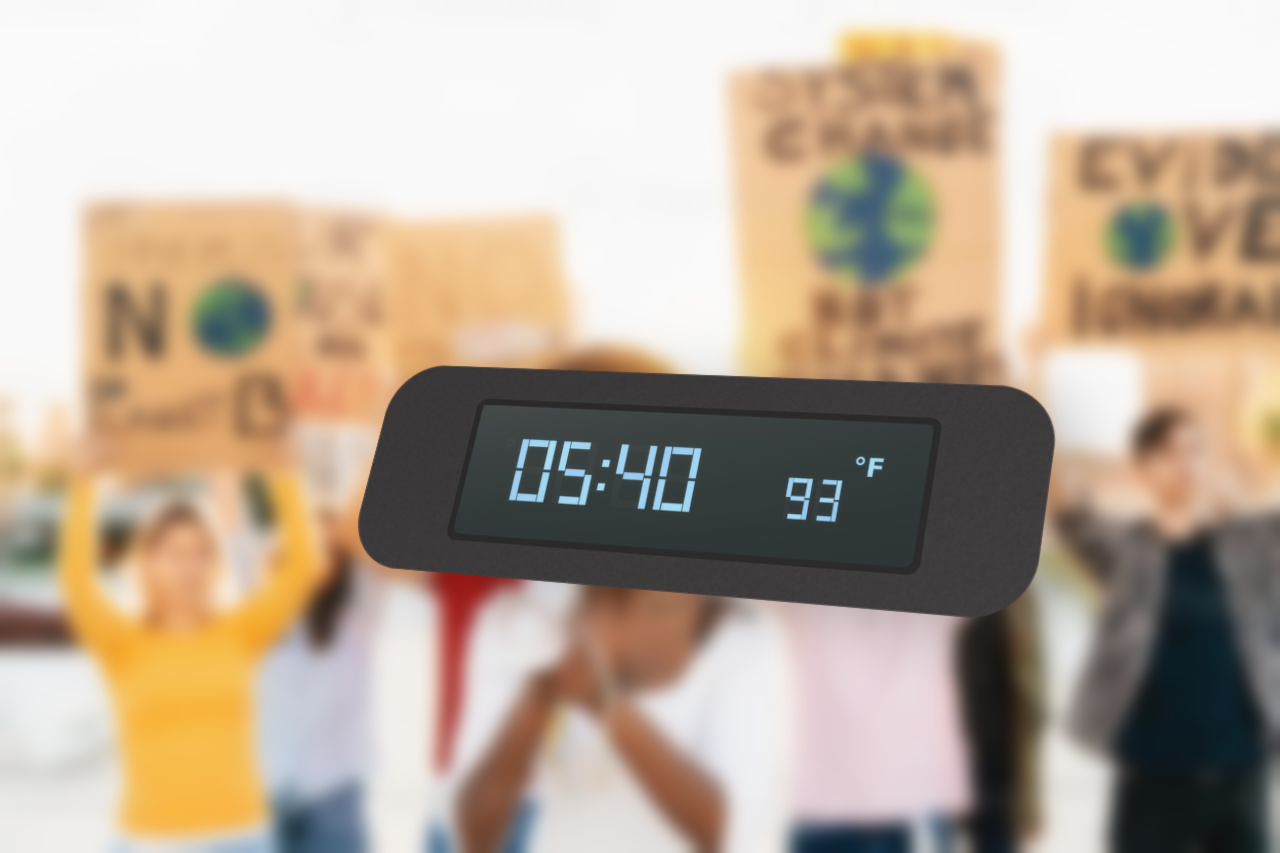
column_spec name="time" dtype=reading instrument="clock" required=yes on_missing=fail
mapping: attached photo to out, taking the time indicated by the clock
5:40
